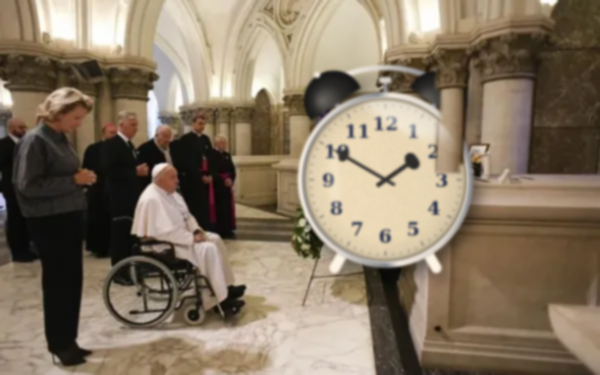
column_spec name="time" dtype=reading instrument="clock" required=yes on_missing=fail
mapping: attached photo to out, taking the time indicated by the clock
1:50
